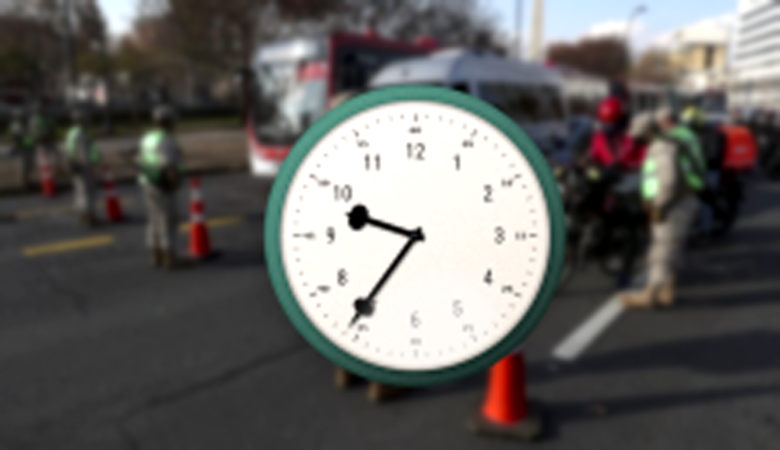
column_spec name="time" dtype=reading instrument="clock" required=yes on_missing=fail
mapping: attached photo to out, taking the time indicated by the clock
9:36
